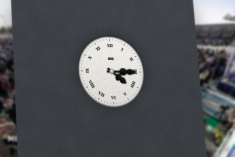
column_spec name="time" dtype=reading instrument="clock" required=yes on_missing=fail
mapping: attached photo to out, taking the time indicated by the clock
4:15
